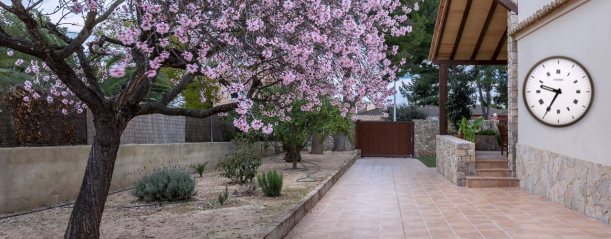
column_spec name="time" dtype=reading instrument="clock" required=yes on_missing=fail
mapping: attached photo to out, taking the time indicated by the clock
9:35
